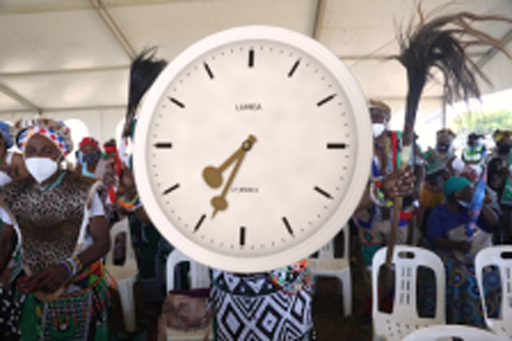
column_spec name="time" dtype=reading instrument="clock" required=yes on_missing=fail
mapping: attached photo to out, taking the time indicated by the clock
7:34
